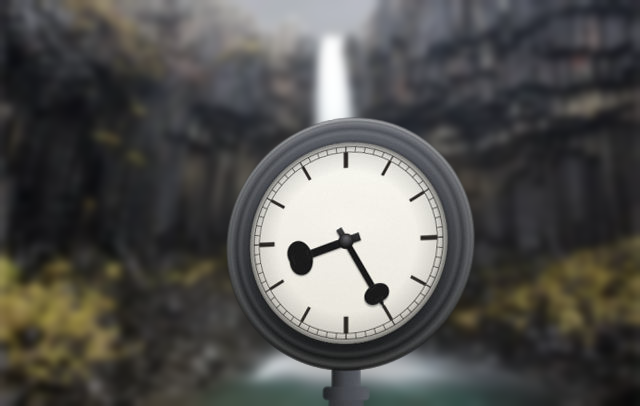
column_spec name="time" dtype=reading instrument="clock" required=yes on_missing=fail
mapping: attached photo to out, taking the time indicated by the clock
8:25
